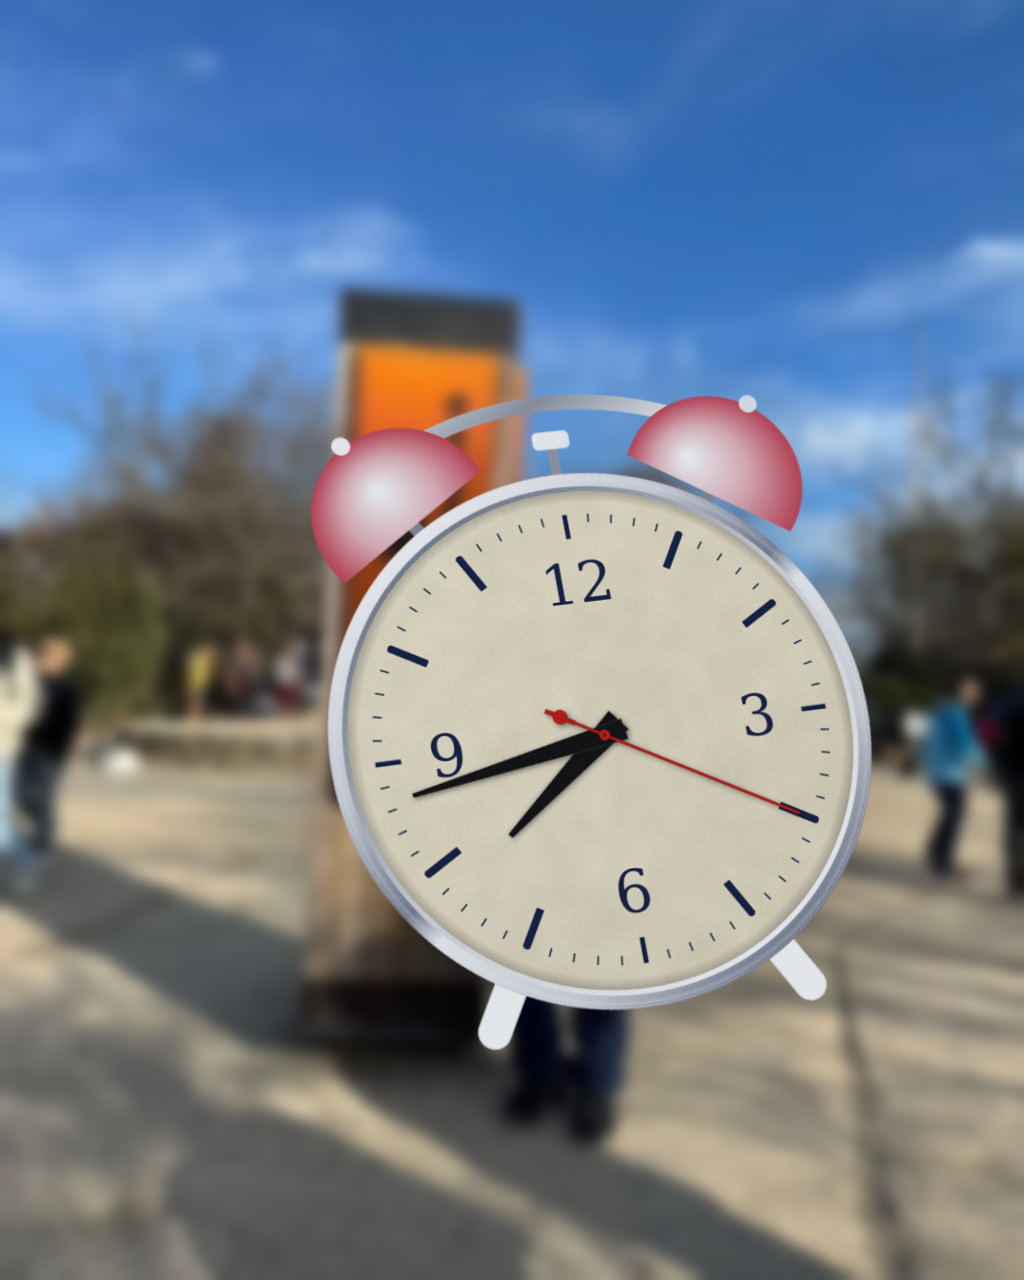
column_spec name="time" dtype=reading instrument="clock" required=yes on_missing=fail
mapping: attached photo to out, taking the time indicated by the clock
7:43:20
